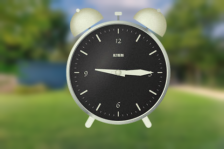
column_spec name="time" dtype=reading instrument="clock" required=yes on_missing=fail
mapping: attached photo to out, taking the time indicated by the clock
9:15
